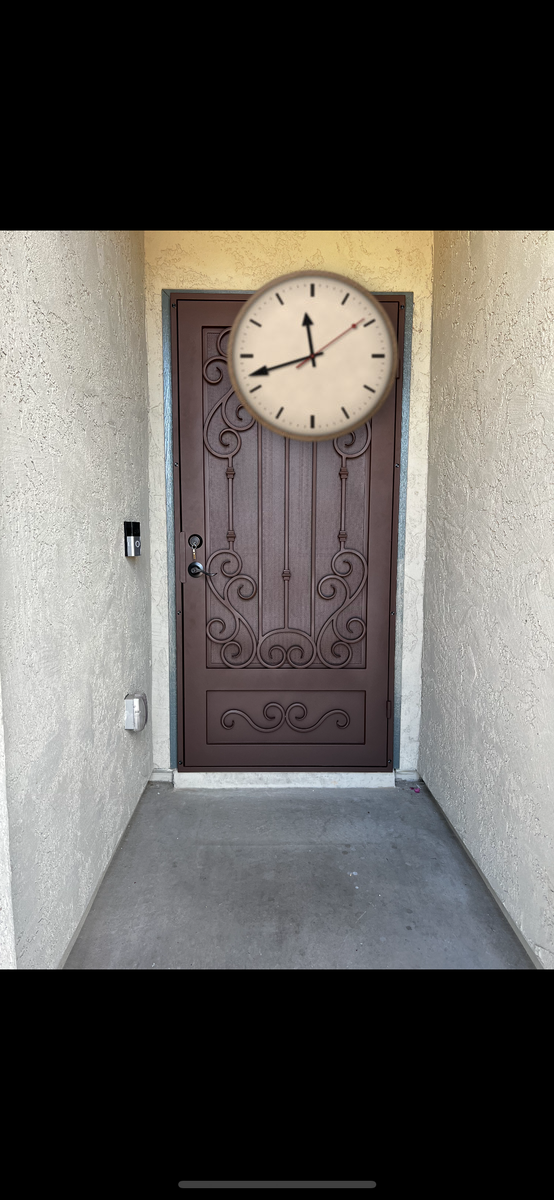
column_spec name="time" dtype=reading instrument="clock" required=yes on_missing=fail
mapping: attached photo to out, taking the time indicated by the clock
11:42:09
